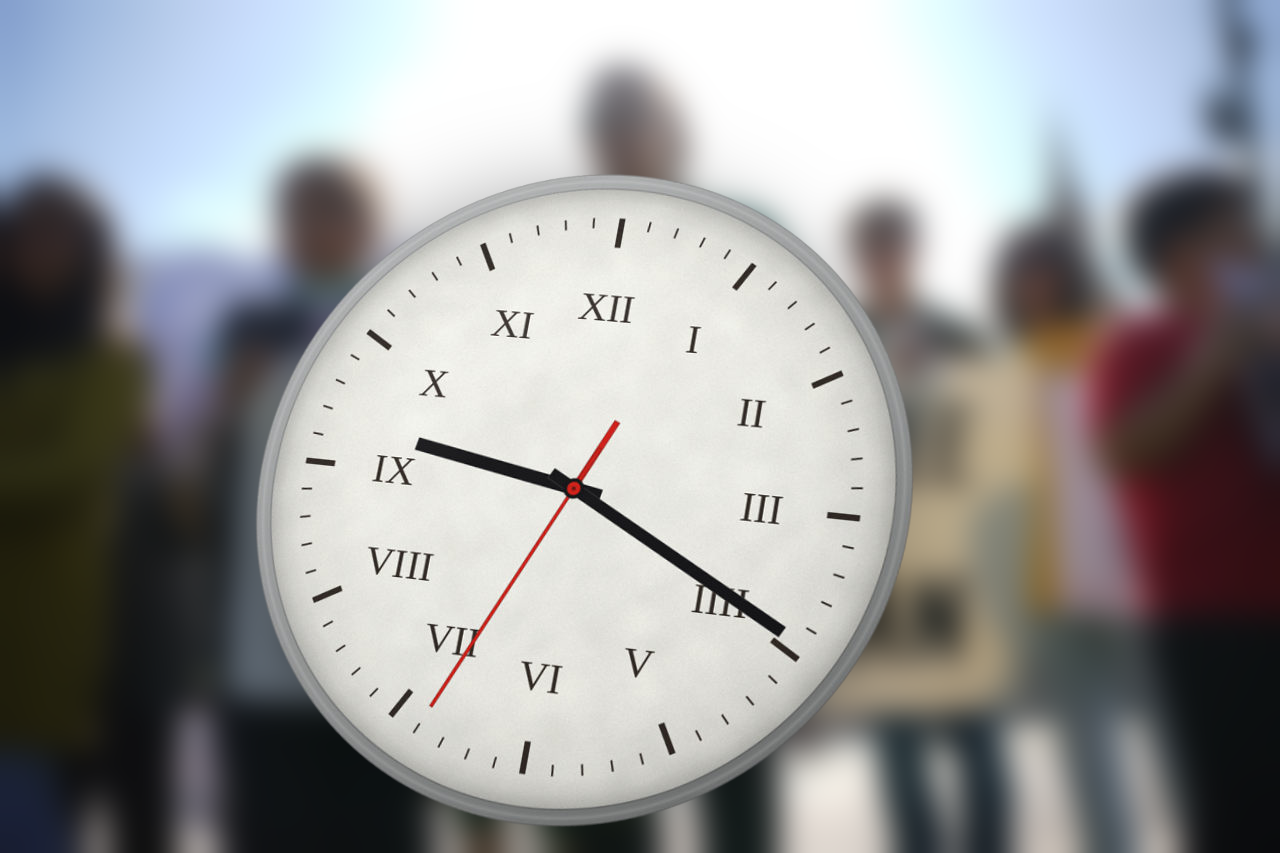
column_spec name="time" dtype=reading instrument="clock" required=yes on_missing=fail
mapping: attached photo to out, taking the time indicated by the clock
9:19:34
